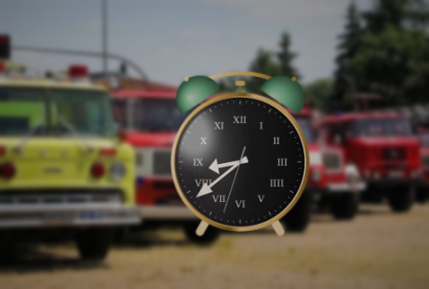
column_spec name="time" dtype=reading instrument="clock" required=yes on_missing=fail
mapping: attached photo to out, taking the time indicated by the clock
8:38:33
